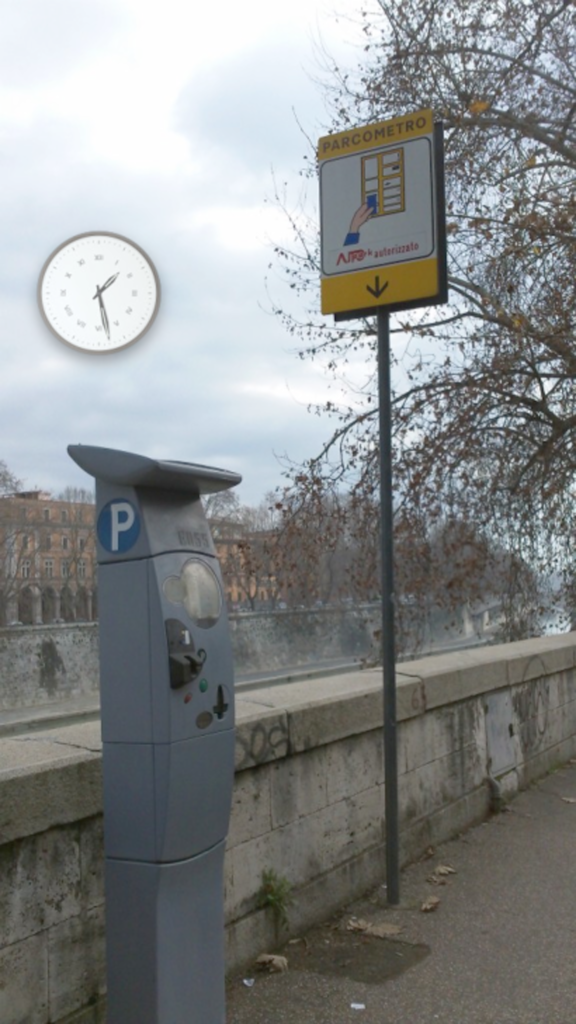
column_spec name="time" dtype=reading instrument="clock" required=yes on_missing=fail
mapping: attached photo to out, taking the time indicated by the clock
1:28
